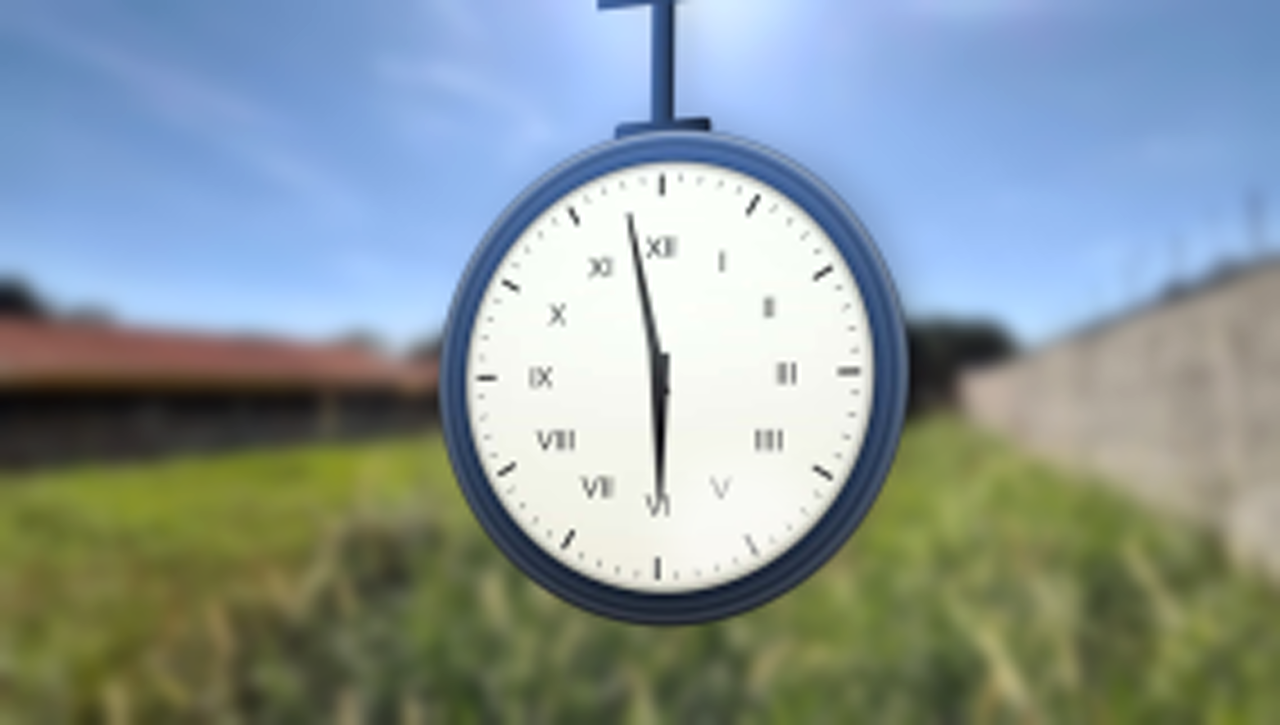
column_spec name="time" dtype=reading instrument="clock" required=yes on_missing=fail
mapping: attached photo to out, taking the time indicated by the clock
5:58
